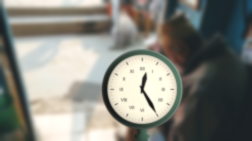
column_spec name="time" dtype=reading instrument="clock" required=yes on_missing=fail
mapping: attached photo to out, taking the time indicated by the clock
12:25
